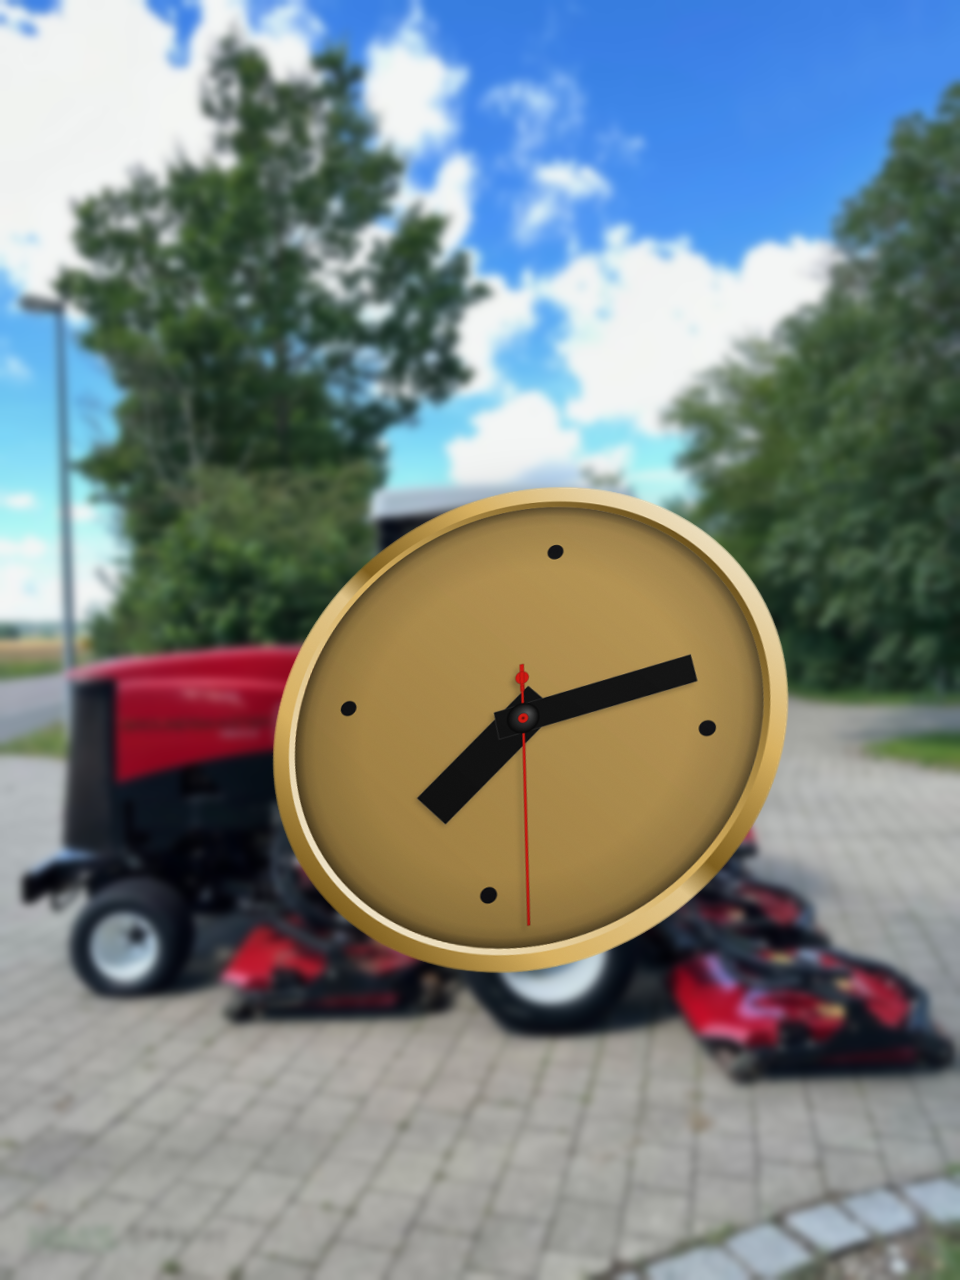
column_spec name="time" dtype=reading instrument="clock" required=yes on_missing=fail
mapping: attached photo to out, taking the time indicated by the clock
7:11:28
